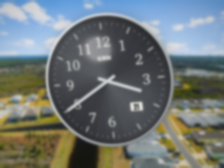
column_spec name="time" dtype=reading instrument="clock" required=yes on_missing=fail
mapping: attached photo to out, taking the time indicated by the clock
3:40
